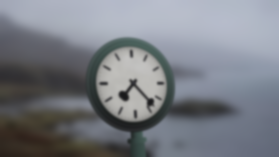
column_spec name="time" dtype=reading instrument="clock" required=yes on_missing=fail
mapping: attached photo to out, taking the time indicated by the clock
7:23
